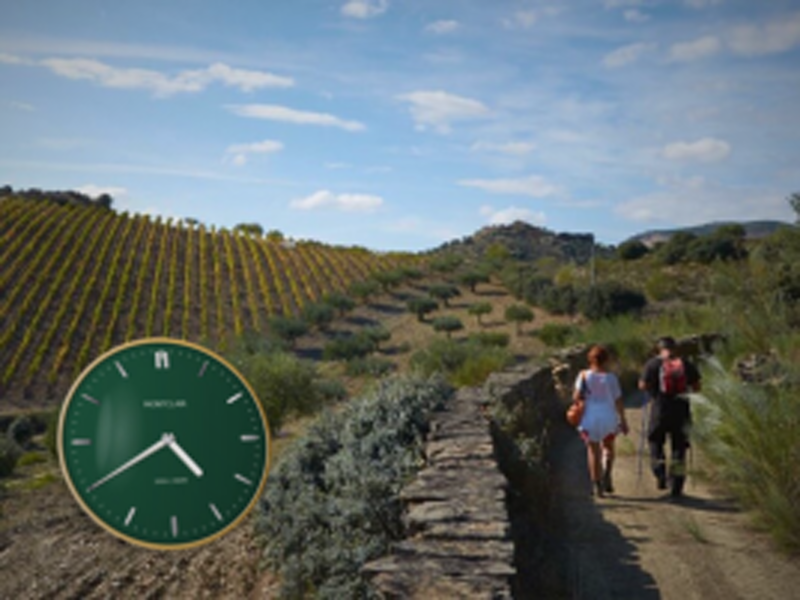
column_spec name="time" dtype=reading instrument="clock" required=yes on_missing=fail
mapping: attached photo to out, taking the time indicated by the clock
4:40
